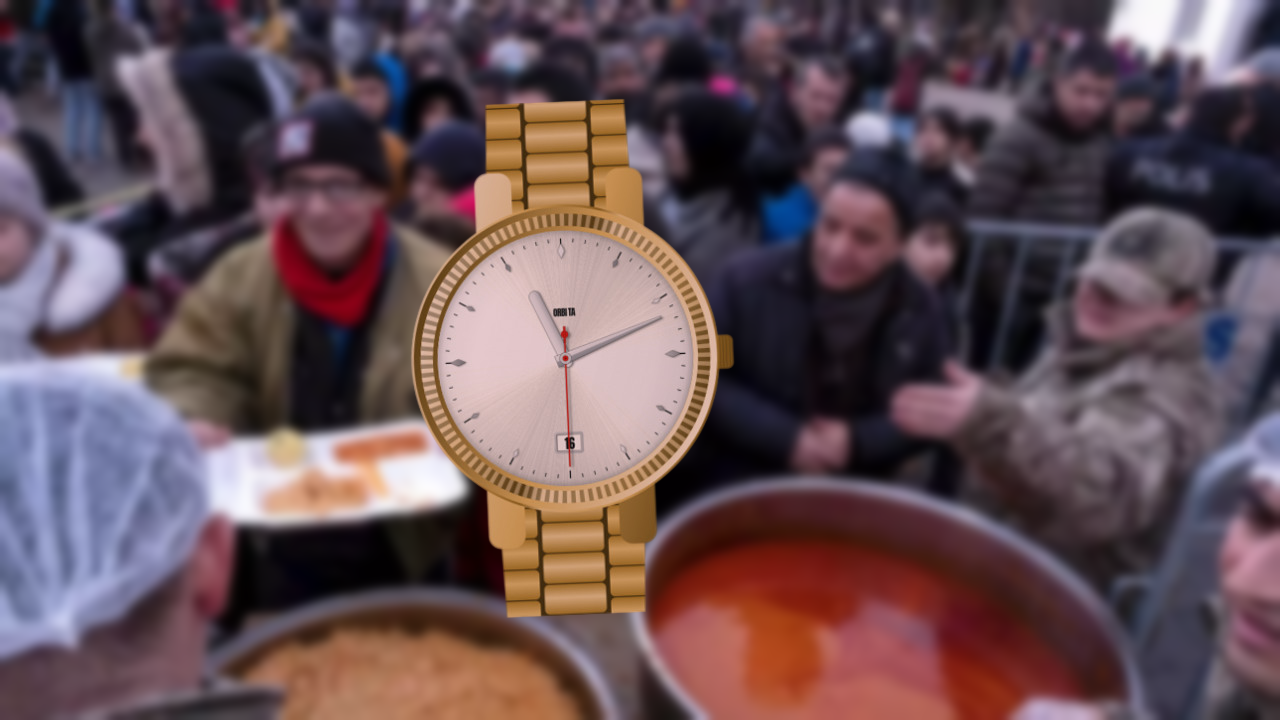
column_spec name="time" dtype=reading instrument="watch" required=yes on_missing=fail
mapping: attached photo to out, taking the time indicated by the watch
11:11:30
